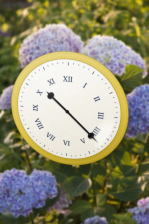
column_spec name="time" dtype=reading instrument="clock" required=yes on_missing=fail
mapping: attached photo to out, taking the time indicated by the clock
10:22
